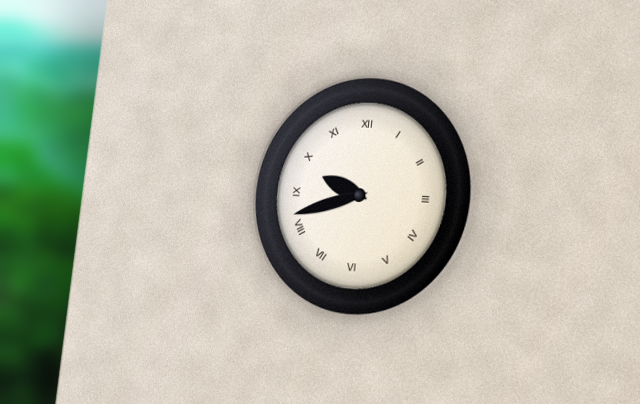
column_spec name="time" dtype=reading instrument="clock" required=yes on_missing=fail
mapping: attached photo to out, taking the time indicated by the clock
9:42
